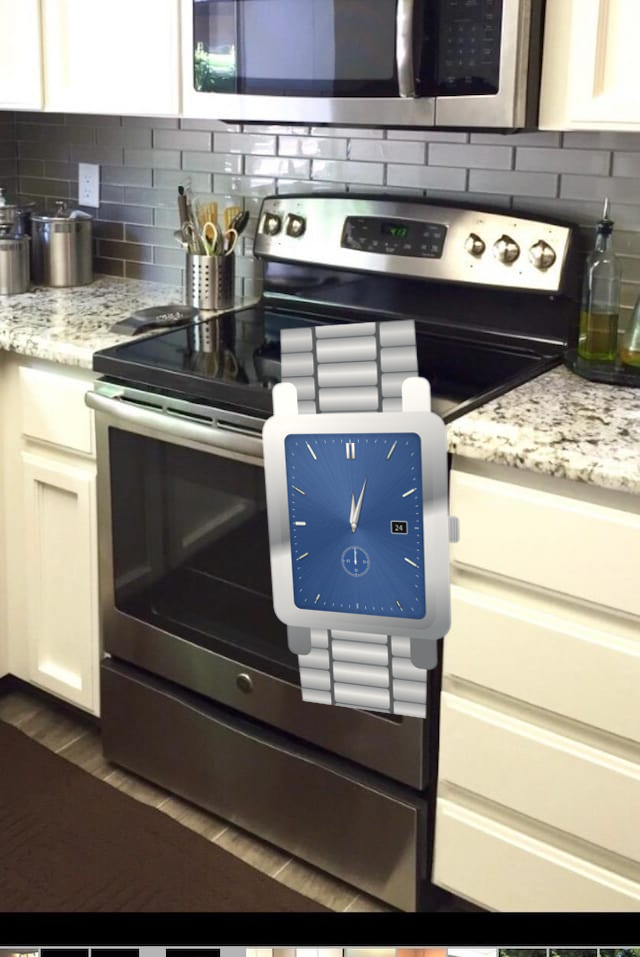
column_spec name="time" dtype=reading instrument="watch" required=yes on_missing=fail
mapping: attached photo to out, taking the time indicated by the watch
12:03
